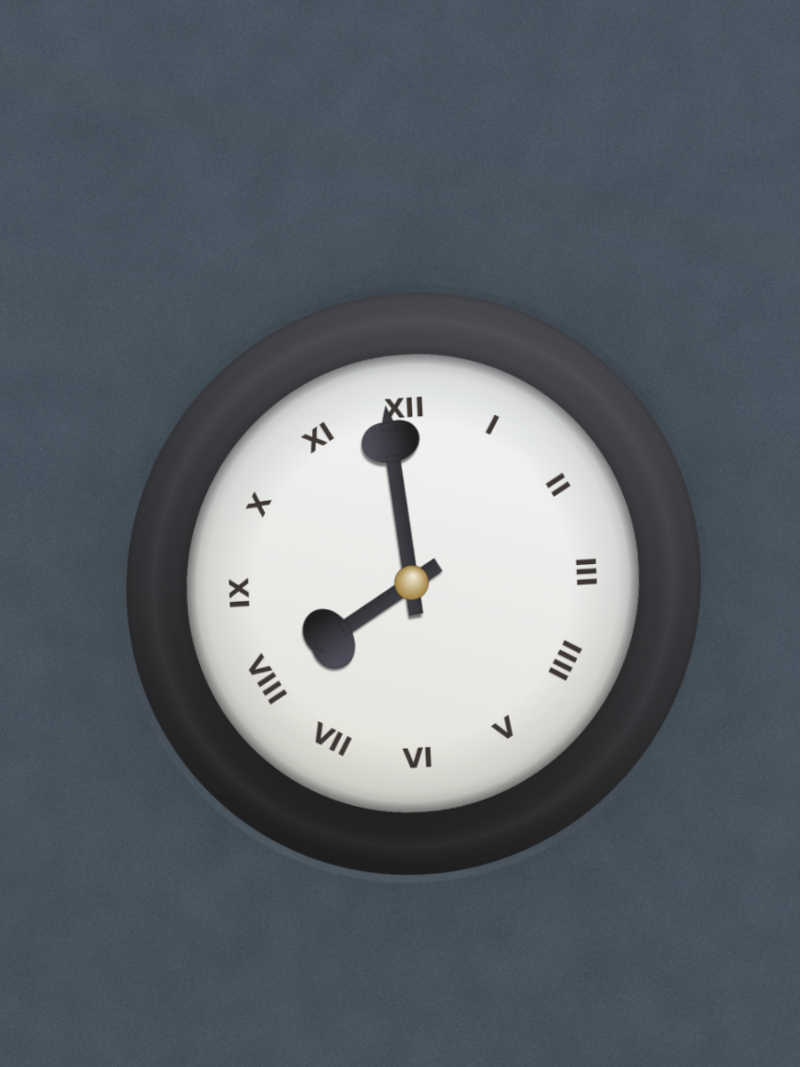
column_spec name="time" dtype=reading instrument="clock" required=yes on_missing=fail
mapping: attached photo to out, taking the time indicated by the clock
7:59
